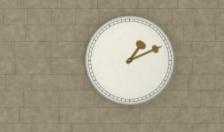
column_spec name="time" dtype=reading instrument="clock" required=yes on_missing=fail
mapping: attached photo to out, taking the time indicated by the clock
1:11
